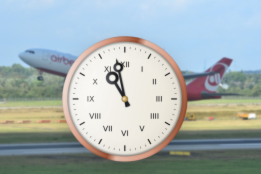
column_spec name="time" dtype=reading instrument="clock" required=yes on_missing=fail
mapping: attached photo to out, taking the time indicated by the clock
10:58
